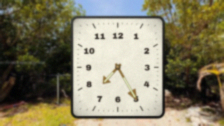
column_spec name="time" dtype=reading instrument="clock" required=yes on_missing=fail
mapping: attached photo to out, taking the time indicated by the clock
7:25
